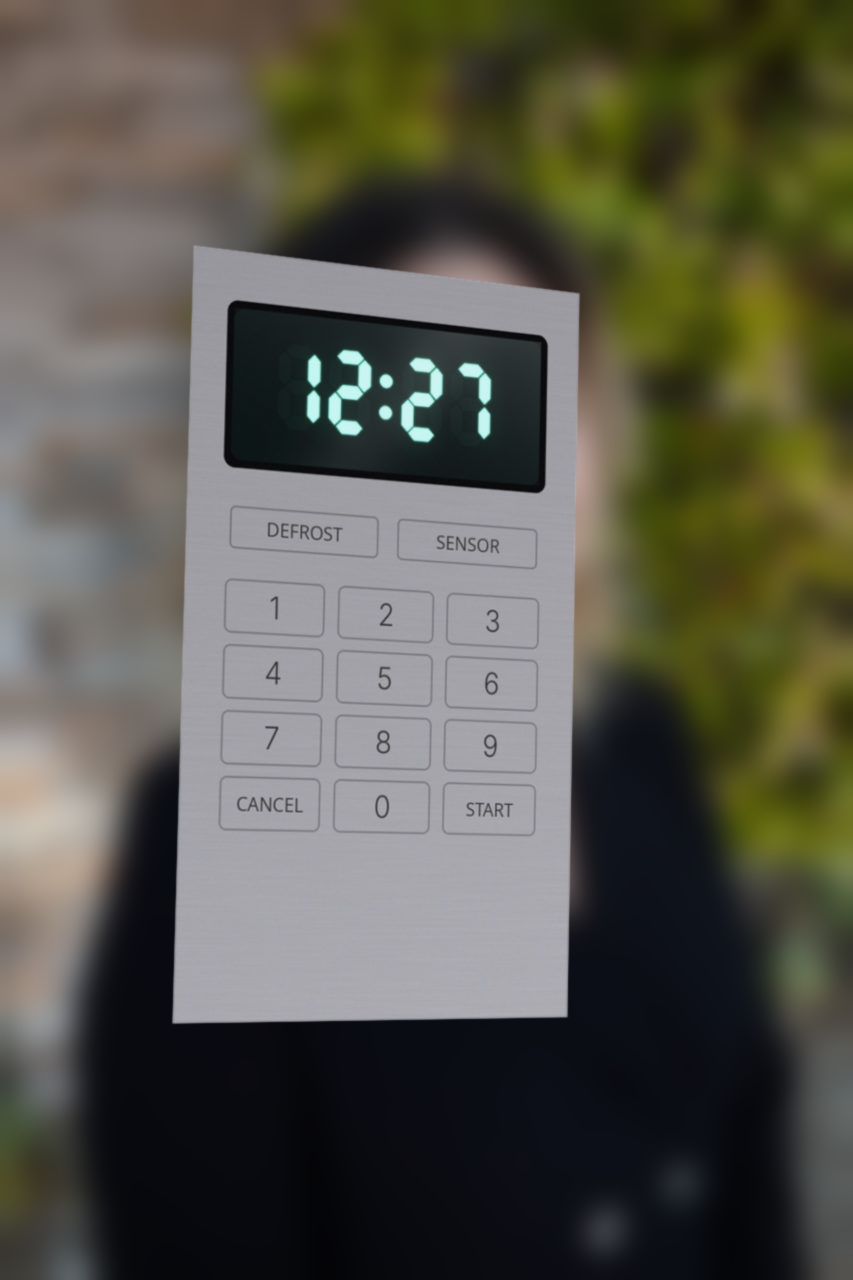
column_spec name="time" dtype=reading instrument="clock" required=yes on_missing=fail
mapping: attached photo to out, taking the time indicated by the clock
12:27
